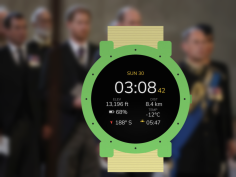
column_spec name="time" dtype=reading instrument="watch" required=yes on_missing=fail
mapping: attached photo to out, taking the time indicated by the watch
3:08
